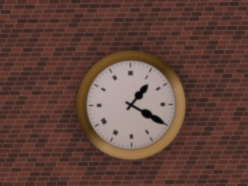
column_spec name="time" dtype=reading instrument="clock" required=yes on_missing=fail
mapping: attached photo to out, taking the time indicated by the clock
1:20
